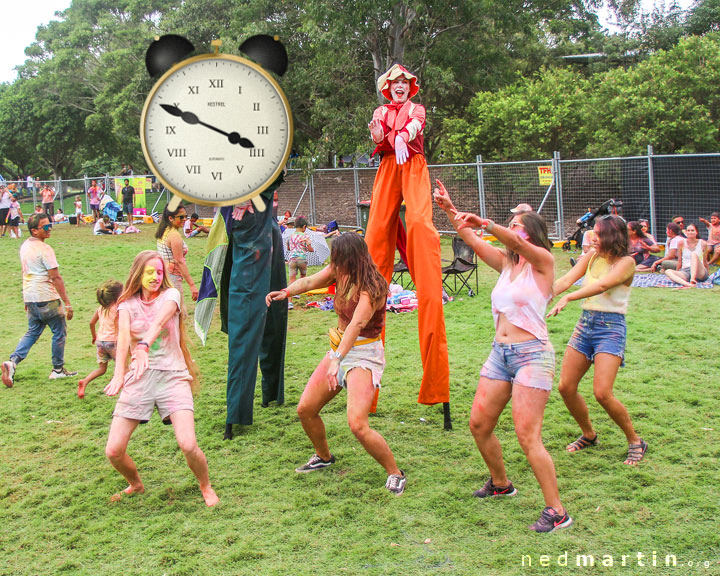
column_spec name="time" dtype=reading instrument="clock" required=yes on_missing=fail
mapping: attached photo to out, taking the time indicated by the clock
3:49
